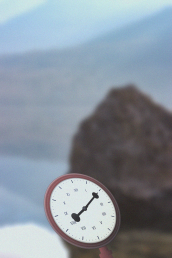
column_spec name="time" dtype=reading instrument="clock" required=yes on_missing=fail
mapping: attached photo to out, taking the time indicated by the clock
8:10
